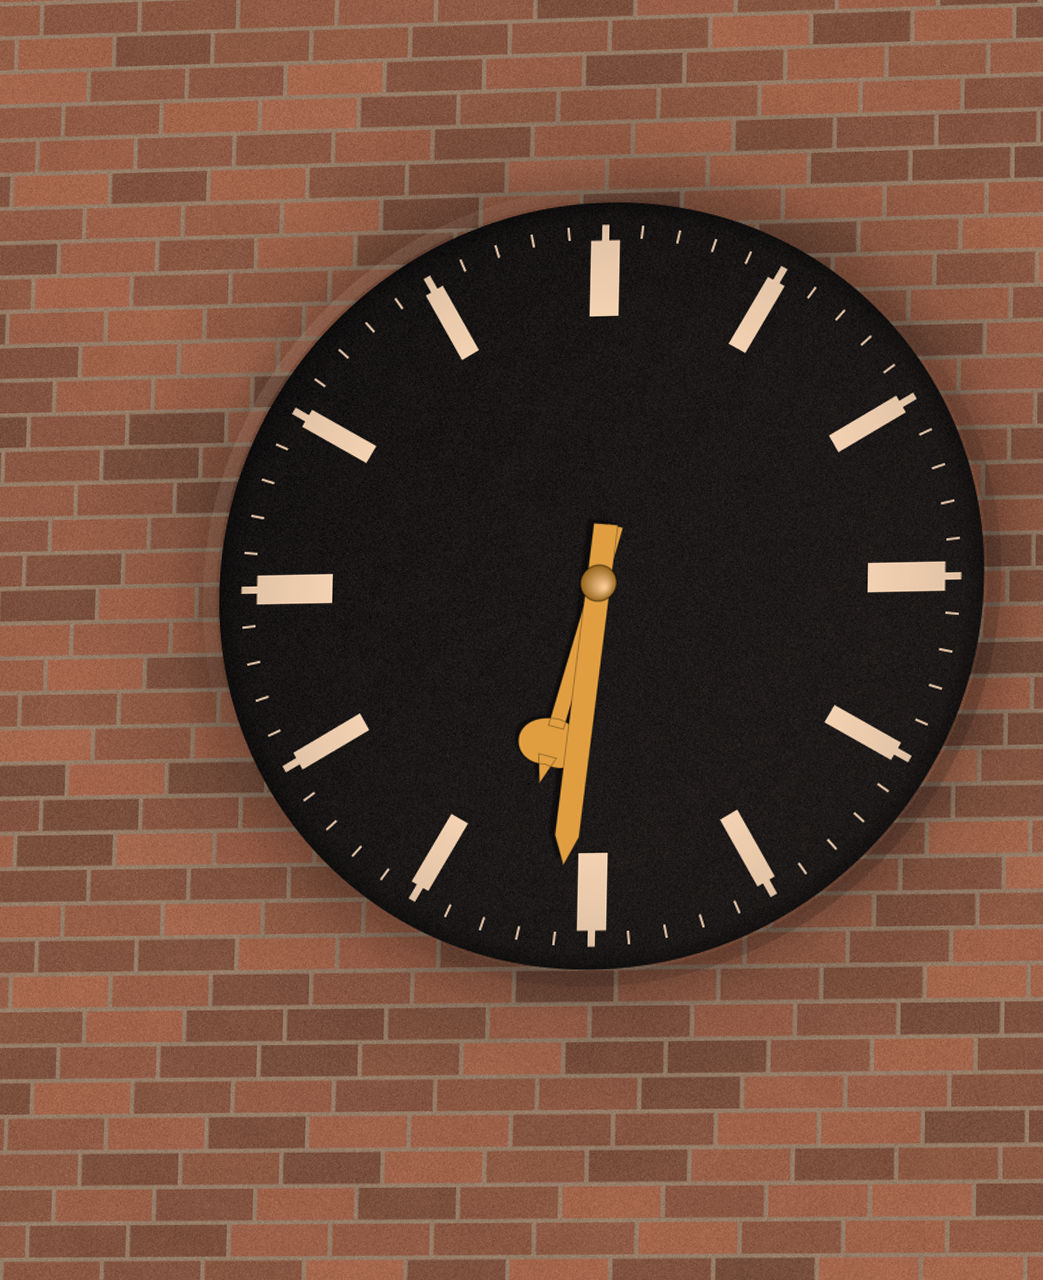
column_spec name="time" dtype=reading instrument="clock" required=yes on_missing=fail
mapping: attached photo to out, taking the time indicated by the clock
6:31
